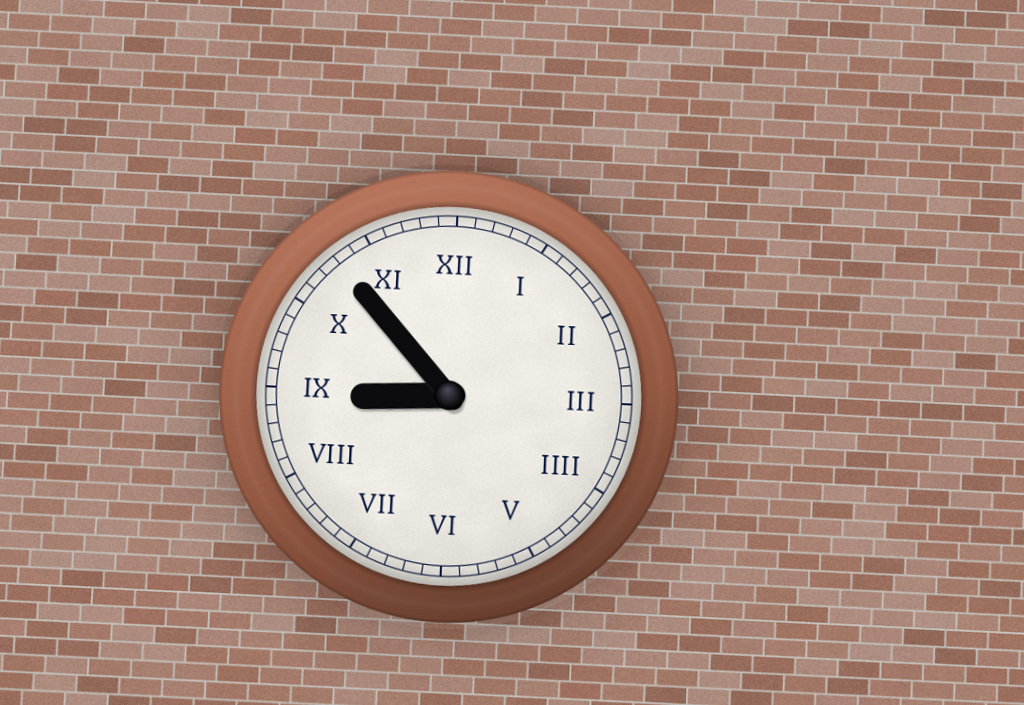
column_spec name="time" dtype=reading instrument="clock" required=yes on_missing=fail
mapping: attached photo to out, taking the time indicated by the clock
8:53
